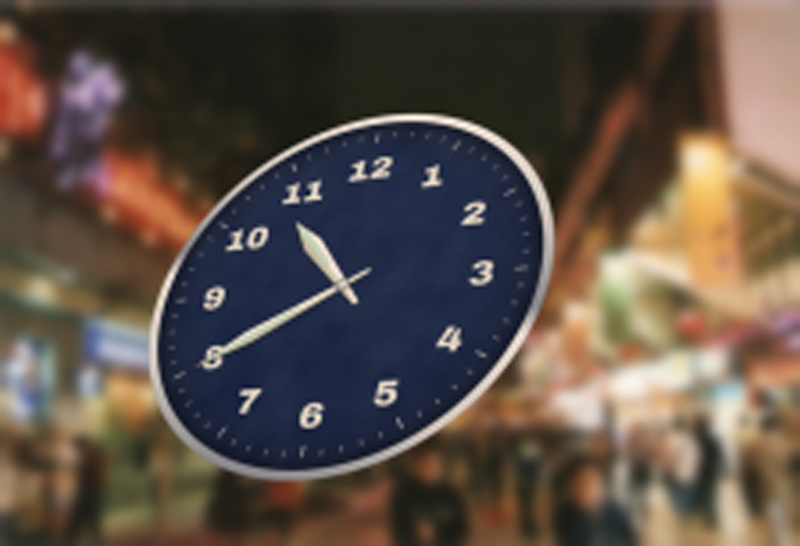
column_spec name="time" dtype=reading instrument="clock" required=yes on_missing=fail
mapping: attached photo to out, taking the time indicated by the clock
10:40
